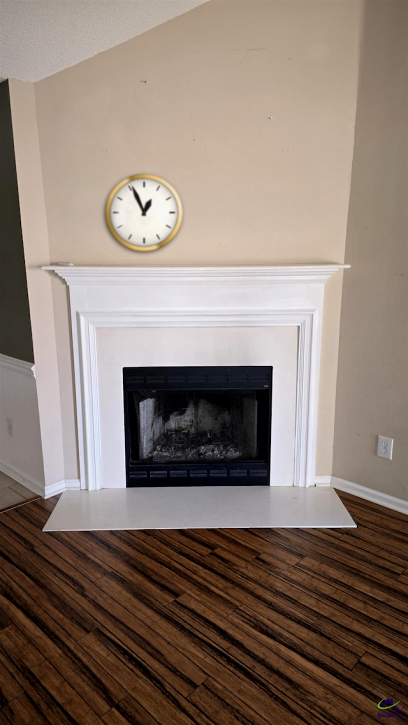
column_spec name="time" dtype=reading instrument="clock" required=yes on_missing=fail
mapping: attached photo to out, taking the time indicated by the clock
12:56
